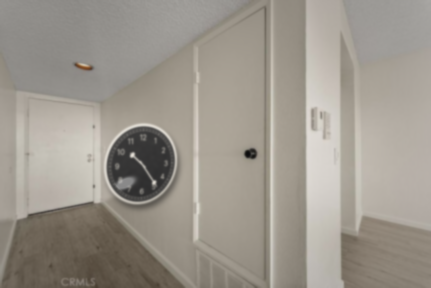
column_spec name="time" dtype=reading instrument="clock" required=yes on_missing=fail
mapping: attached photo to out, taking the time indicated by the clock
10:24
